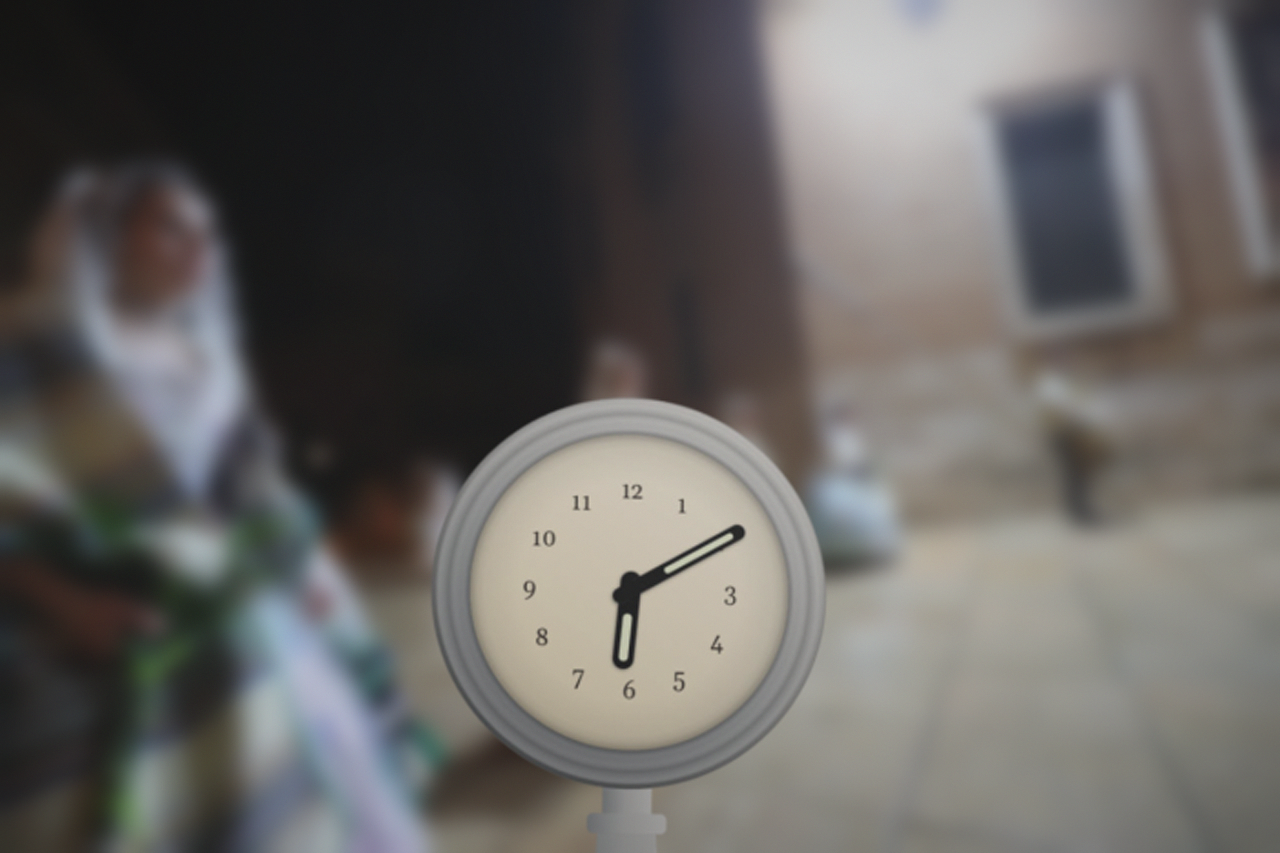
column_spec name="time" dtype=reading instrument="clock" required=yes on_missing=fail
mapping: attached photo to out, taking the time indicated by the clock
6:10
